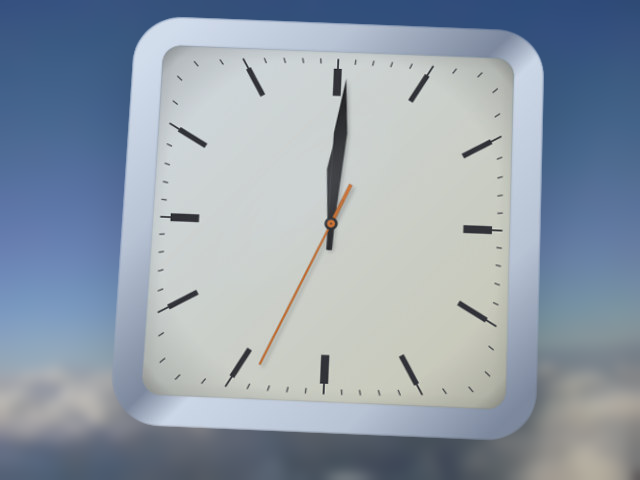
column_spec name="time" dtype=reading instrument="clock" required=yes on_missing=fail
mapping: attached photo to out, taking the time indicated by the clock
12:00:34
